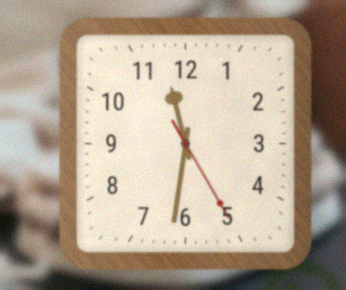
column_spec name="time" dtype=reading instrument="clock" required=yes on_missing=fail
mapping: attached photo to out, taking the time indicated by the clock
11:31:25
